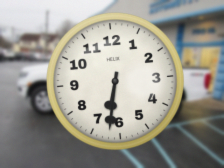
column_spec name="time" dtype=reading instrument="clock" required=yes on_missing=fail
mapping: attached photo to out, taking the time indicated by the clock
6:32
